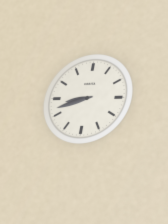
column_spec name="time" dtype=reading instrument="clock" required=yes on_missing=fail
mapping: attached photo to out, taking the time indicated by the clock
8:42
